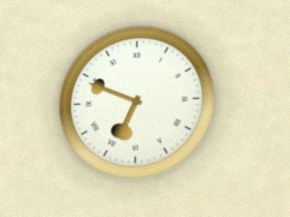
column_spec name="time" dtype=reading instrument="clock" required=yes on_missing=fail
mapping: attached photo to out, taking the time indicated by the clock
6:49
